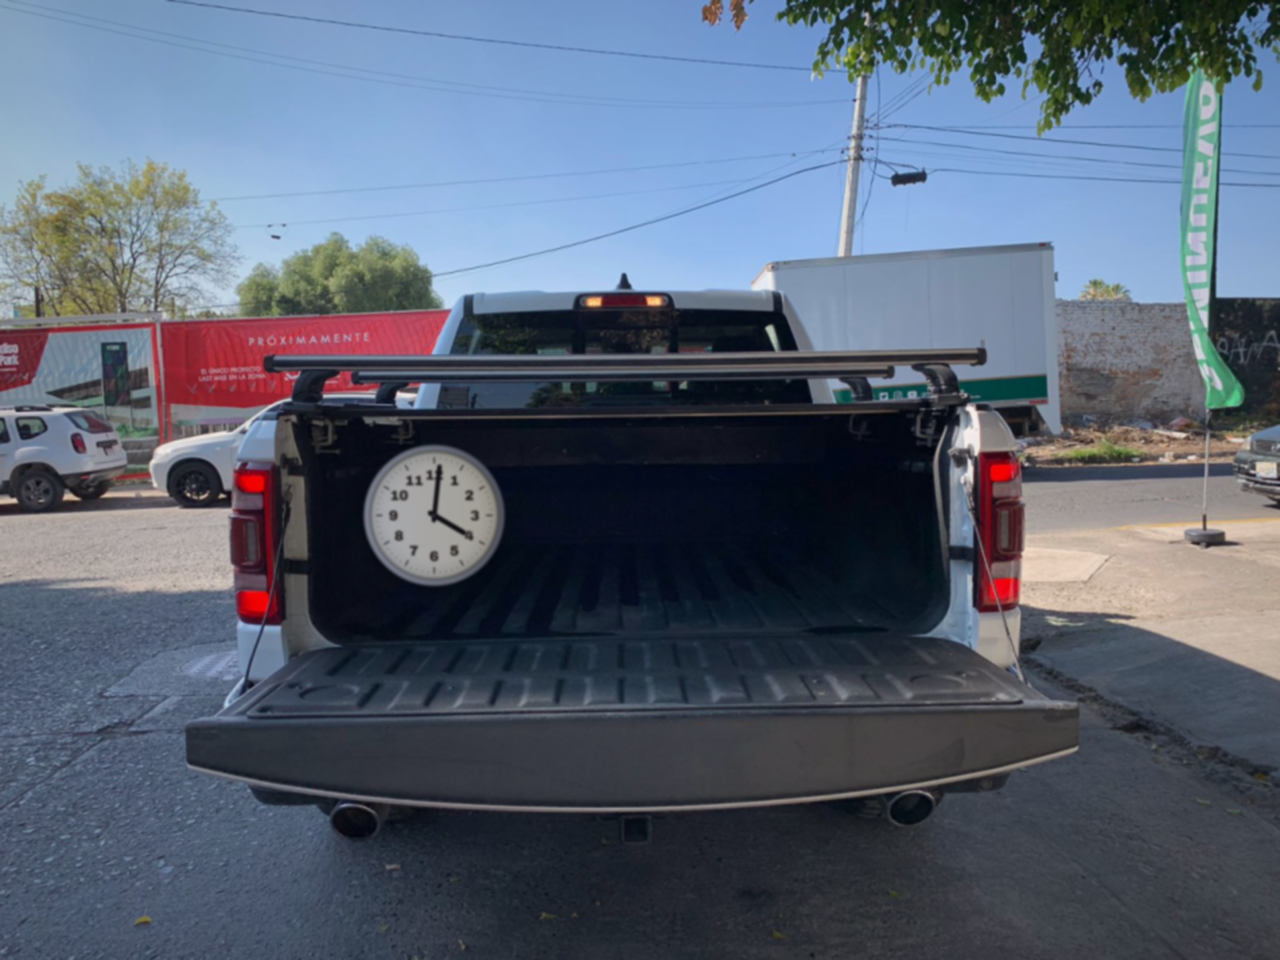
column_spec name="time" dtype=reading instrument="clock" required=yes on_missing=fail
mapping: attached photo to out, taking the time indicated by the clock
4:01
